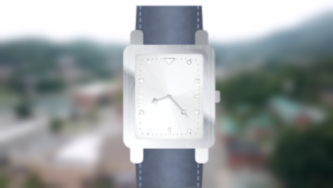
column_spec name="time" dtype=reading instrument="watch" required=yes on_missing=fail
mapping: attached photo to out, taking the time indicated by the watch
8:23
